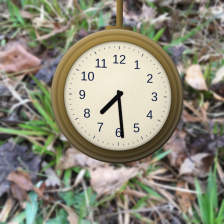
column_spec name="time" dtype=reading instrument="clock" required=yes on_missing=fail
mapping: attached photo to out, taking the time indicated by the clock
7:29
